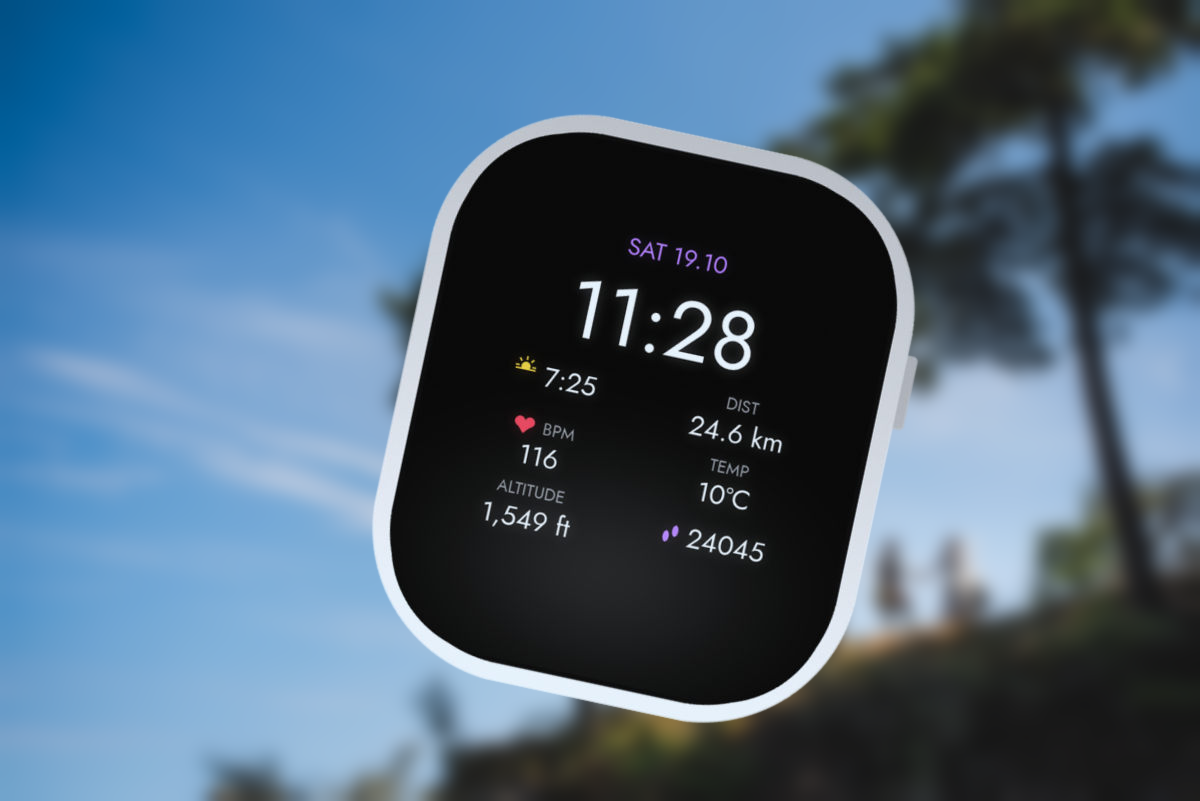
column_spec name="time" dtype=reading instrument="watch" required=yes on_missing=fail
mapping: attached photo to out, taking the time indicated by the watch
11:28
